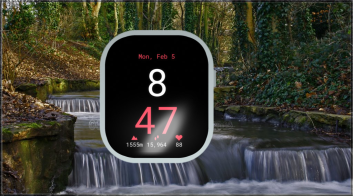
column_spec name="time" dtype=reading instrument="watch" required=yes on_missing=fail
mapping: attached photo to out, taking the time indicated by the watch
8:47
